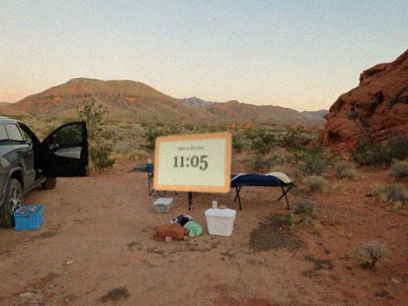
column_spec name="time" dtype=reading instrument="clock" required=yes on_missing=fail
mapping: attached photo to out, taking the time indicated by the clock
11:05
